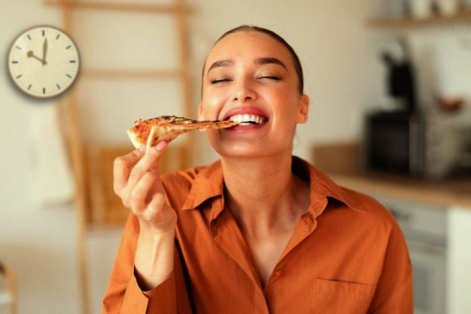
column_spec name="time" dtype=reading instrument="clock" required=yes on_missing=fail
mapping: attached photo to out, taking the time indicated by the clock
10:01
